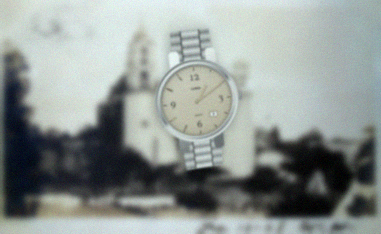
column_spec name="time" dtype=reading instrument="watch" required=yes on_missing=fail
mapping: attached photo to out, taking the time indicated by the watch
1:10
